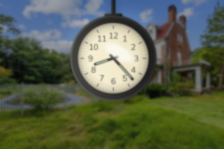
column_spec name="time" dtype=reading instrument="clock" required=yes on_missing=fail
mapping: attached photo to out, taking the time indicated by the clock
8:23
